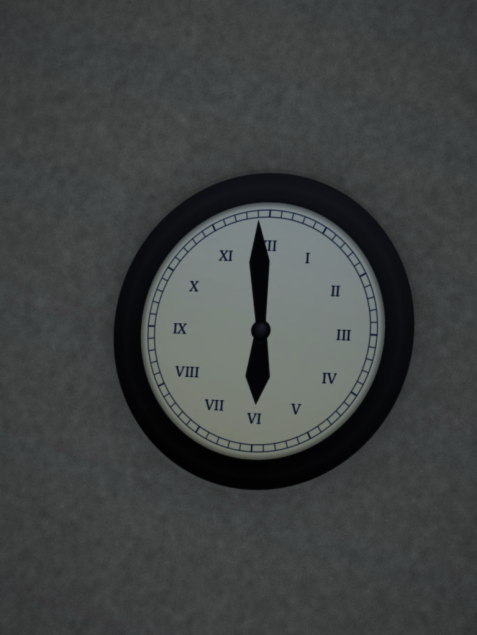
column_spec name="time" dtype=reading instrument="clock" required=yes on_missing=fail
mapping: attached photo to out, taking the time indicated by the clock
5:59
